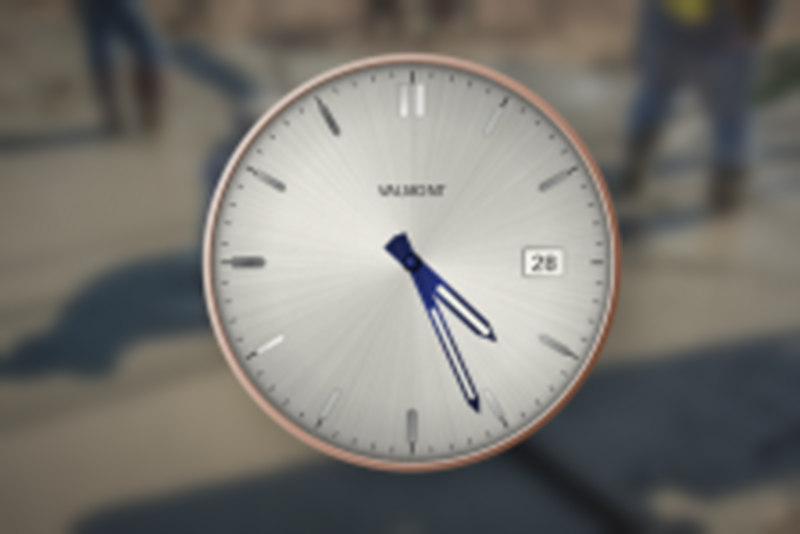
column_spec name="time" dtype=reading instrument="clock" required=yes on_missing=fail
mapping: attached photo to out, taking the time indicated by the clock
4:26
